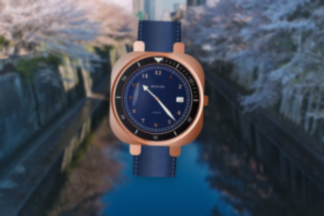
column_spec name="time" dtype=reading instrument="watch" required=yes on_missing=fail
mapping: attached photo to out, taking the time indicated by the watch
10:23
